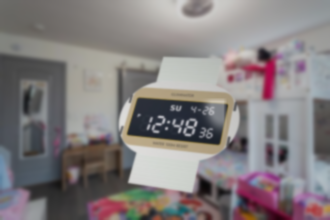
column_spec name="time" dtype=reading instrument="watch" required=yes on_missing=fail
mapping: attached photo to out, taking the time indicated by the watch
12:48
